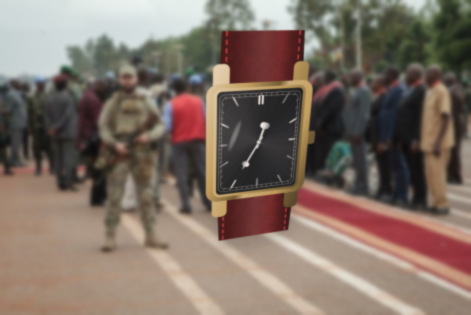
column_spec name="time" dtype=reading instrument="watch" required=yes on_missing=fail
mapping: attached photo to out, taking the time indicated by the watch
12:35
